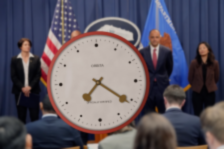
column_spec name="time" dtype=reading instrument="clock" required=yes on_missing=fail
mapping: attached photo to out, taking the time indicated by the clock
7:21
